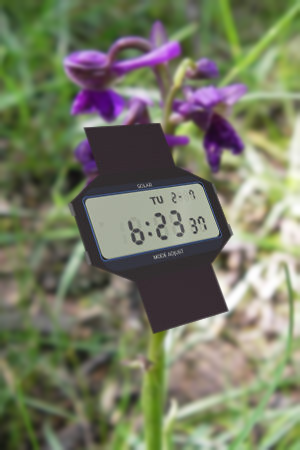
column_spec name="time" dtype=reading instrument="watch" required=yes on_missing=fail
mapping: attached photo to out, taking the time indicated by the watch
6:23:37
